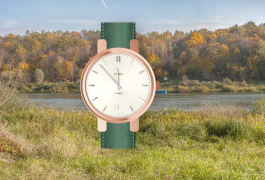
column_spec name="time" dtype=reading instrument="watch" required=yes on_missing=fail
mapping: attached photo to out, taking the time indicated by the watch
11:53
